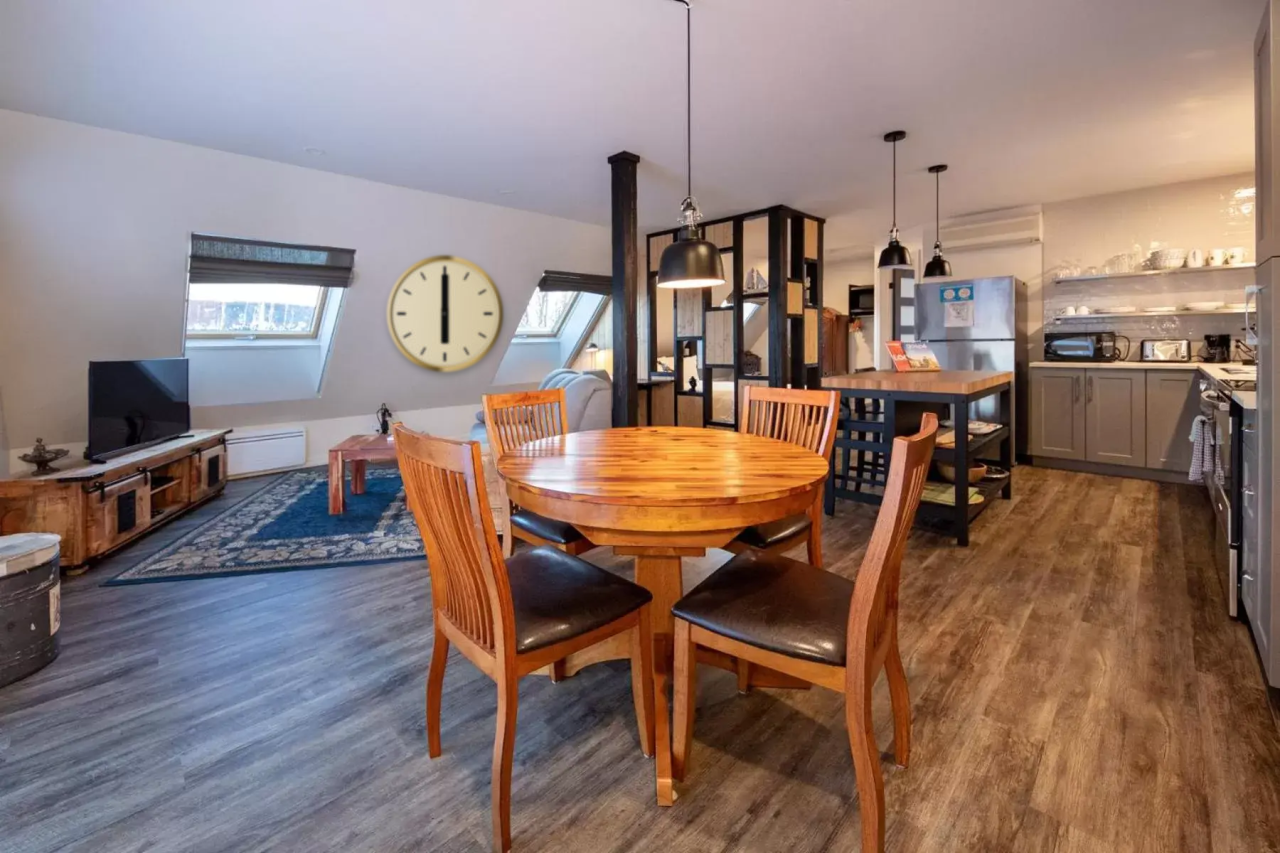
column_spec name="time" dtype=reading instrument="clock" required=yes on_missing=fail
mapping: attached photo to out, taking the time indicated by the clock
6:00
